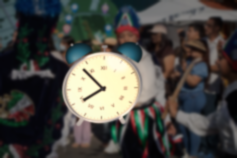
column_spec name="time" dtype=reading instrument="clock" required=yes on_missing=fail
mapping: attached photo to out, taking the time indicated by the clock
7:53
